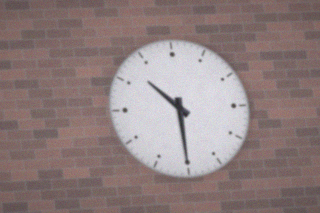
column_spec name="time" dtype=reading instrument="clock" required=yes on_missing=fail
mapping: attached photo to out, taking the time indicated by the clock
10:30
